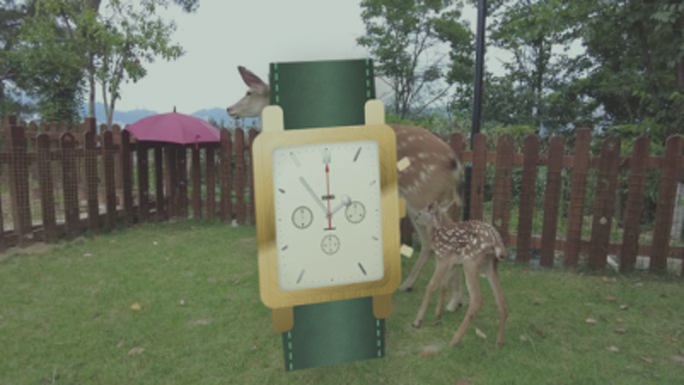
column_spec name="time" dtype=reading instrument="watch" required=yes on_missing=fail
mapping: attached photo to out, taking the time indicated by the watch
1:54
